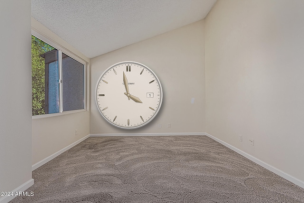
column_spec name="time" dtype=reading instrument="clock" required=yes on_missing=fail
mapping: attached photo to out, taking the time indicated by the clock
3:58
